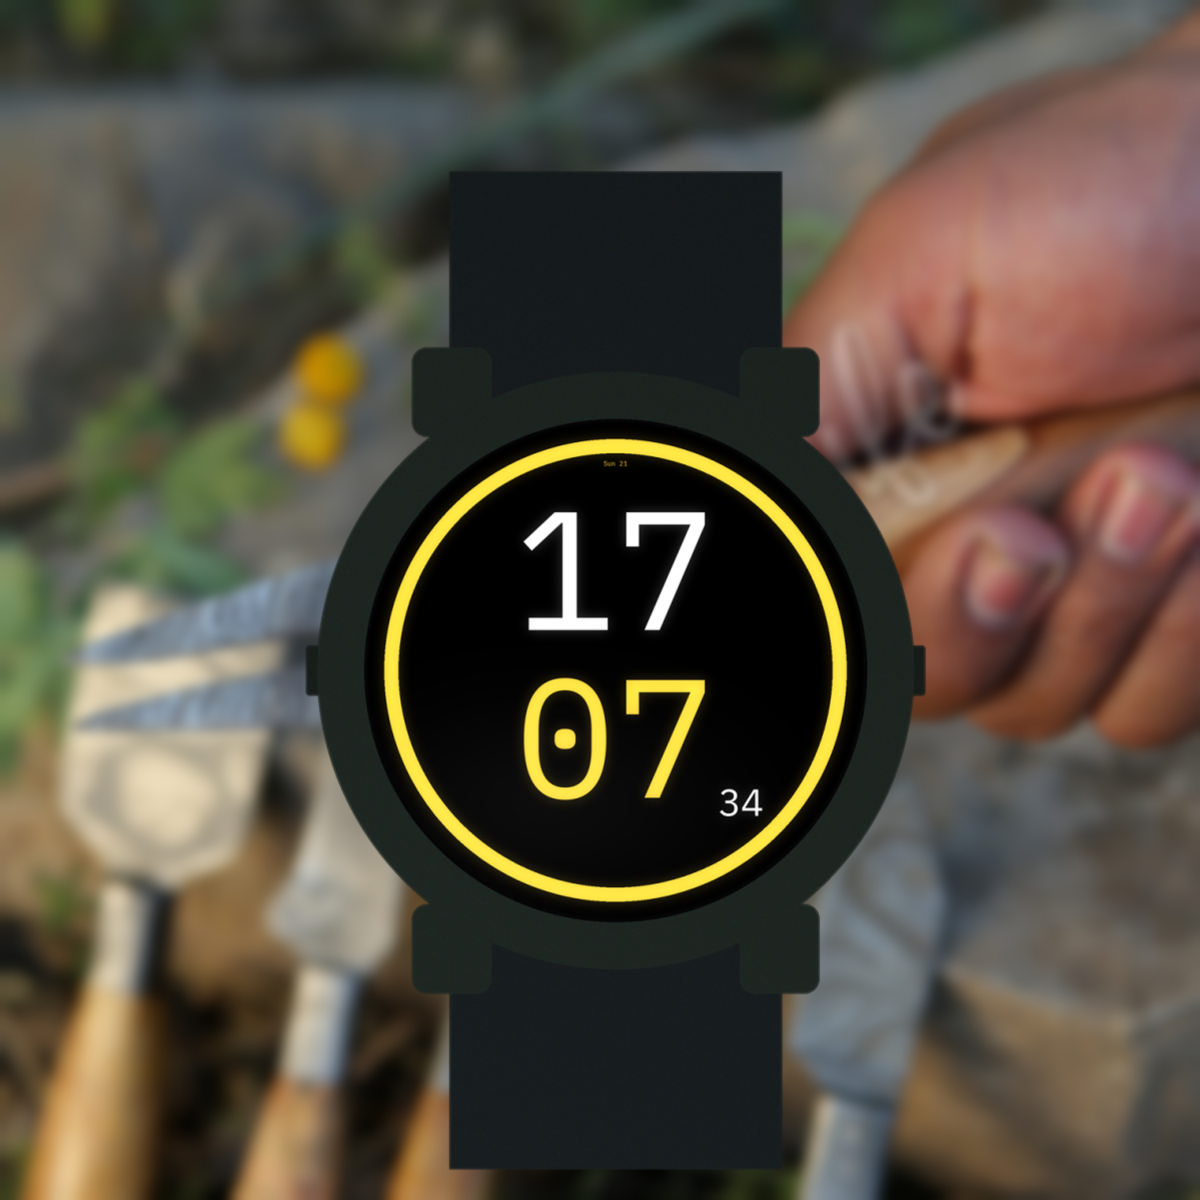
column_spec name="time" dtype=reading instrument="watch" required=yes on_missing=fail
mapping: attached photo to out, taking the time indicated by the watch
17:07:34
